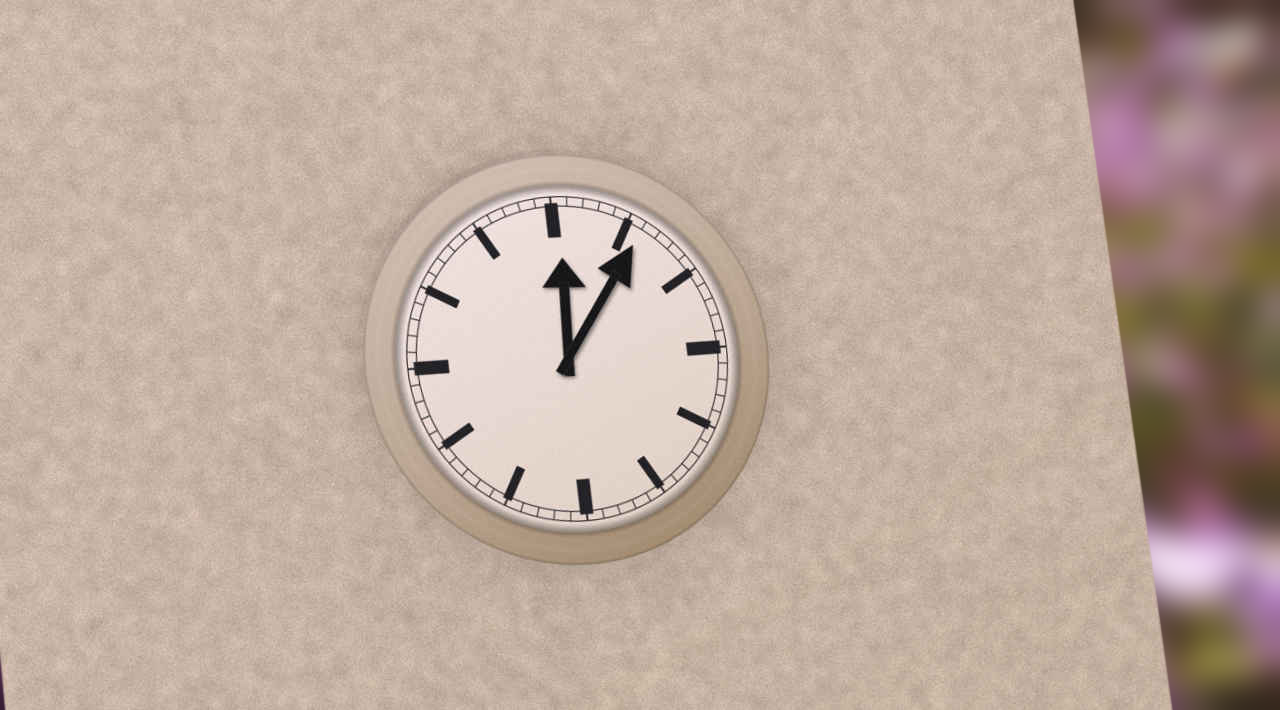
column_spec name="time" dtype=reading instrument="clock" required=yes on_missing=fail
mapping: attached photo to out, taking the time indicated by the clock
12:06
